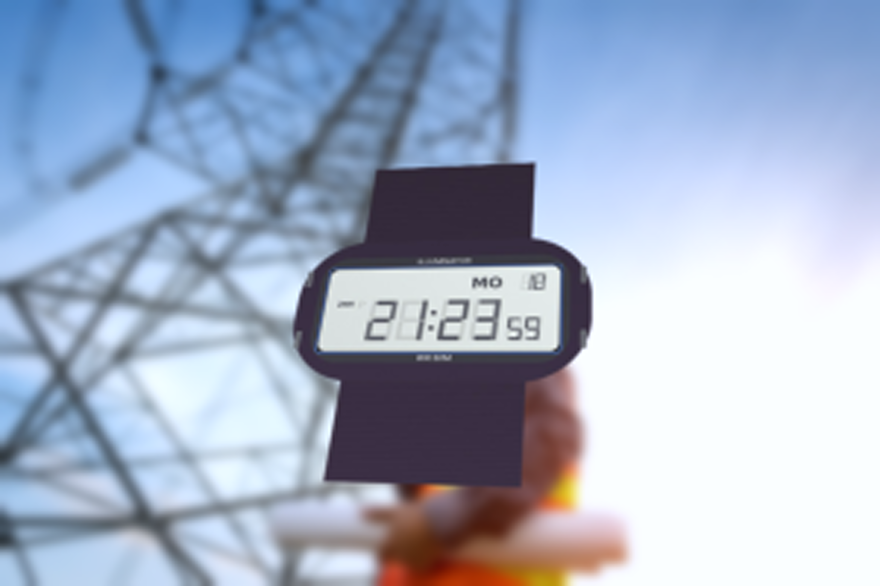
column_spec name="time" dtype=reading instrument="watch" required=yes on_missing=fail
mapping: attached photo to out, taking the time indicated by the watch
21:23:59
